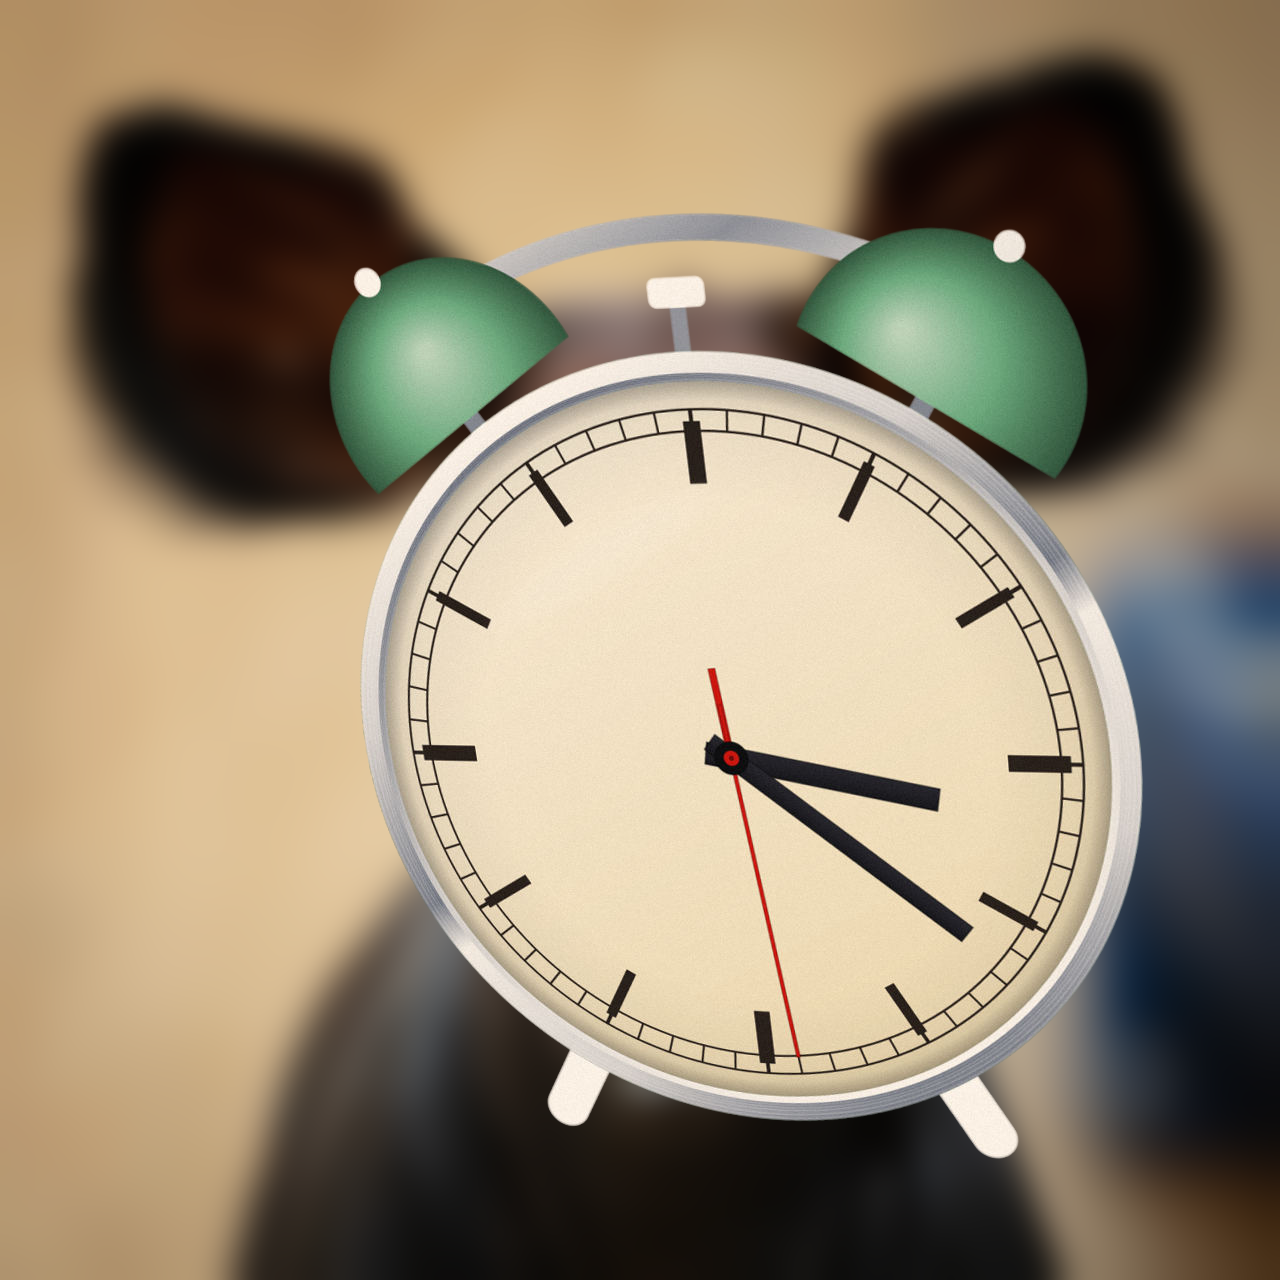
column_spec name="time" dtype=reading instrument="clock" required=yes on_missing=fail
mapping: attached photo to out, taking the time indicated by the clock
3:21:29
